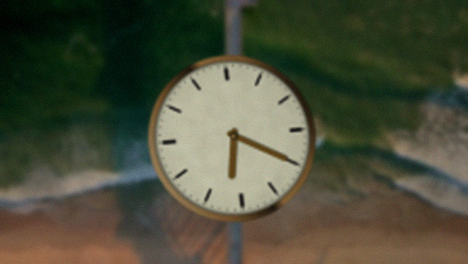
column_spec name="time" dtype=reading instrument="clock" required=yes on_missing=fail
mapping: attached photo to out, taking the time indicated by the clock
6:20
